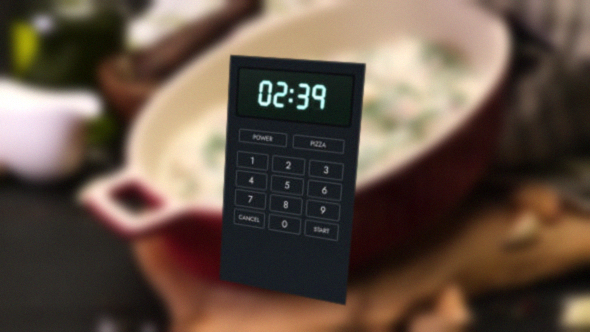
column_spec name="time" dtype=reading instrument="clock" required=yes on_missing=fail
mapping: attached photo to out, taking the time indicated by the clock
2:39
